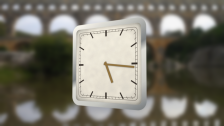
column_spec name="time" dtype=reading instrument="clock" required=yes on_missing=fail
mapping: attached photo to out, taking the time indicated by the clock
5:16
